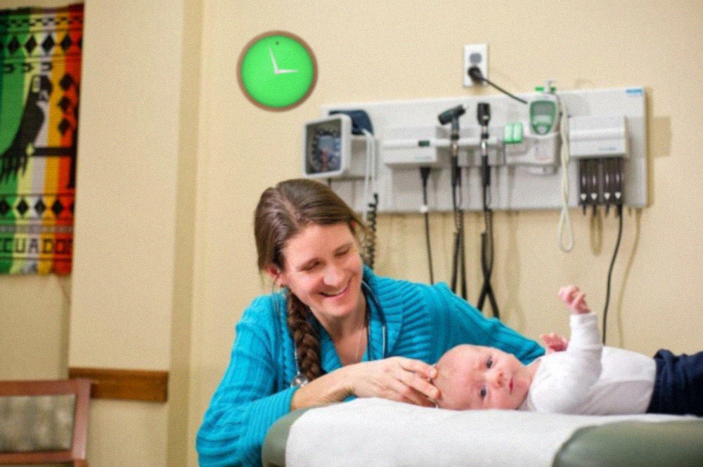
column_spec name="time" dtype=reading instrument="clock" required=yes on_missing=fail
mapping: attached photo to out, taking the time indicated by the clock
2:57
